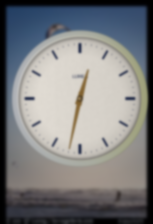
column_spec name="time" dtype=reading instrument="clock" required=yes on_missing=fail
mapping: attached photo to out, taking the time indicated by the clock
12:32
